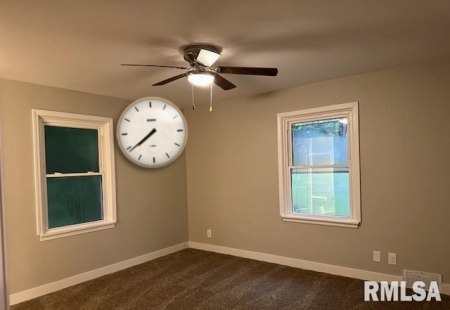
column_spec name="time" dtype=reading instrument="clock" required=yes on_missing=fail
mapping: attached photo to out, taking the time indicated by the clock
7:39
